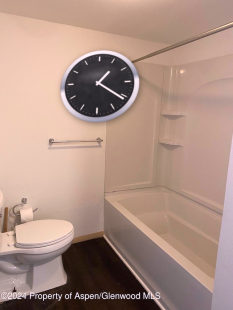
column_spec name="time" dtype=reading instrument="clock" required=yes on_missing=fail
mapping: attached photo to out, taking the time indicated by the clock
1:21
